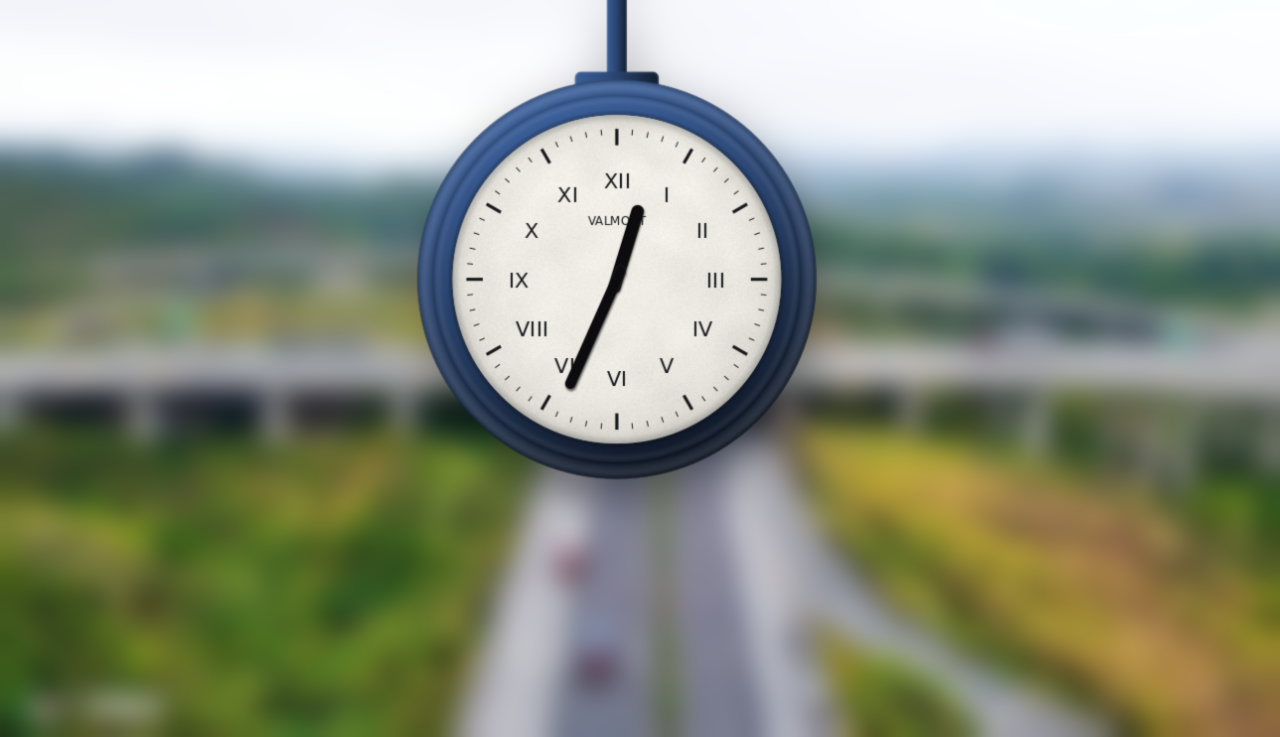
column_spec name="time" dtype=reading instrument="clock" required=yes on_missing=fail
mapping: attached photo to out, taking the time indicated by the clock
12:34
